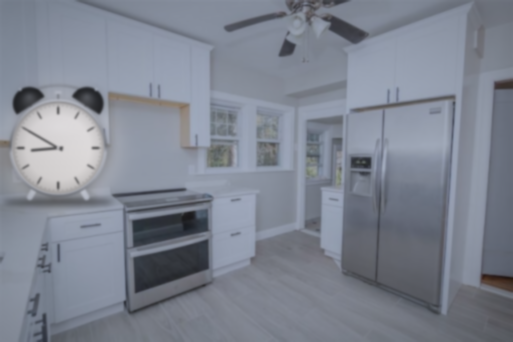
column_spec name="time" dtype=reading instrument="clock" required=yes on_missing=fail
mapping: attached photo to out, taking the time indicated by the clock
8:50
